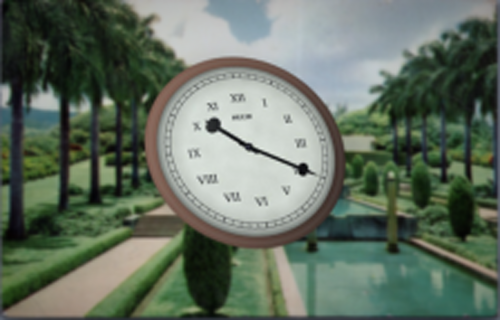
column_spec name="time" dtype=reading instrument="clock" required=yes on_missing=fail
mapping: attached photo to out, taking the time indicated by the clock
10:20
